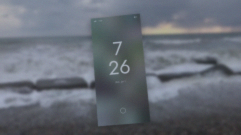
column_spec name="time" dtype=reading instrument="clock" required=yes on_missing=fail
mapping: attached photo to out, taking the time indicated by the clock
7:26
